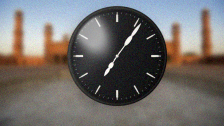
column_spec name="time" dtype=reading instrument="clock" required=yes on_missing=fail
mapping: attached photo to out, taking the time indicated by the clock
7:06
